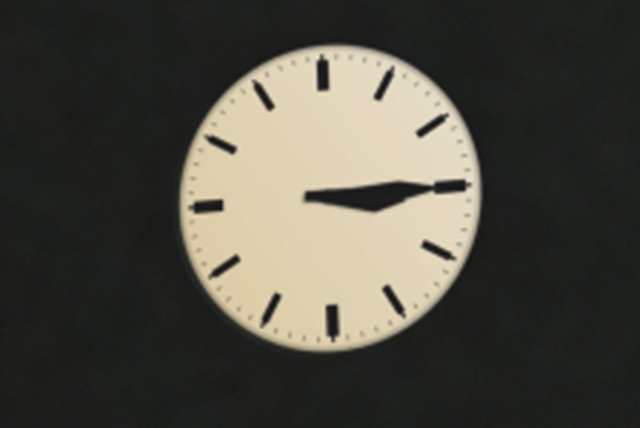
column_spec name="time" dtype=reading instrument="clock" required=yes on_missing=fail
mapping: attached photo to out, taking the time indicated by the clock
3:15
